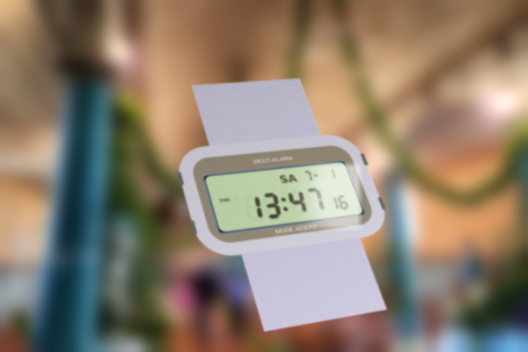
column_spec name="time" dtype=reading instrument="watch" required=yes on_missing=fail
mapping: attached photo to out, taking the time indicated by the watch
13:47:16
